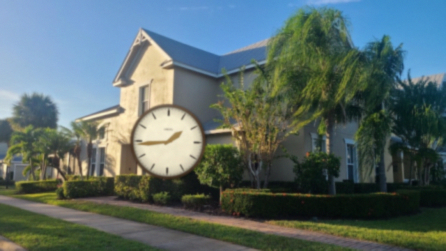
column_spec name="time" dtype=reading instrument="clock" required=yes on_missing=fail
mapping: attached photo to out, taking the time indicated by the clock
1:44
